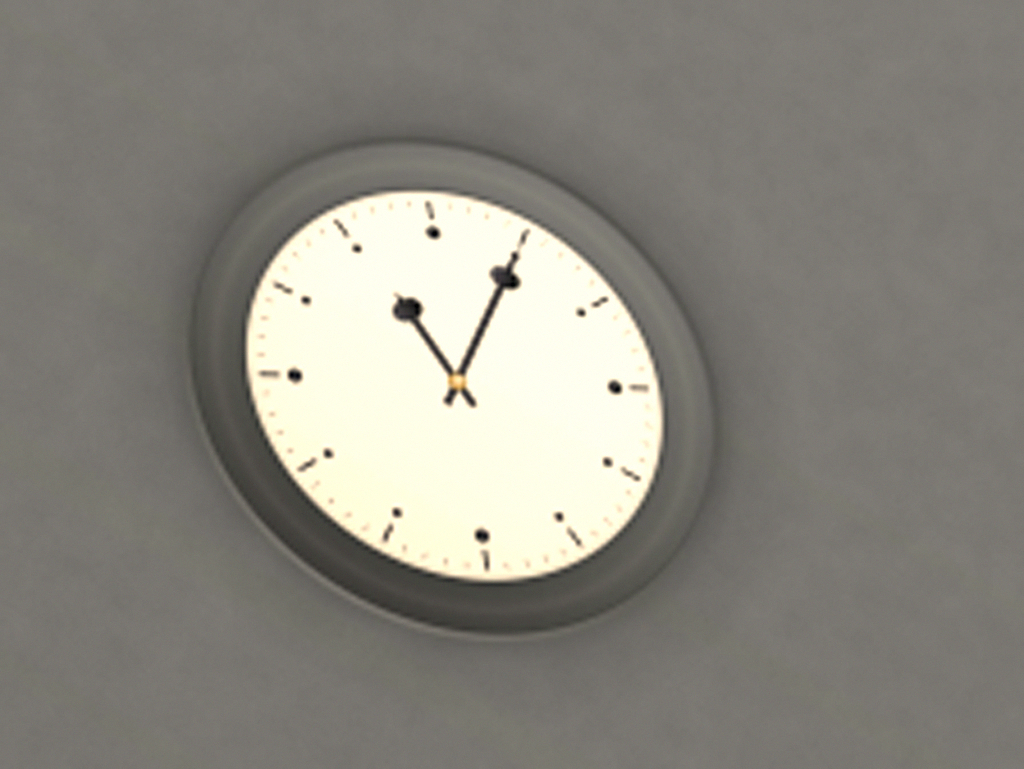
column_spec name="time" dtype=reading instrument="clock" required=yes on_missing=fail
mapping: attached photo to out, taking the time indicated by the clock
11:05
